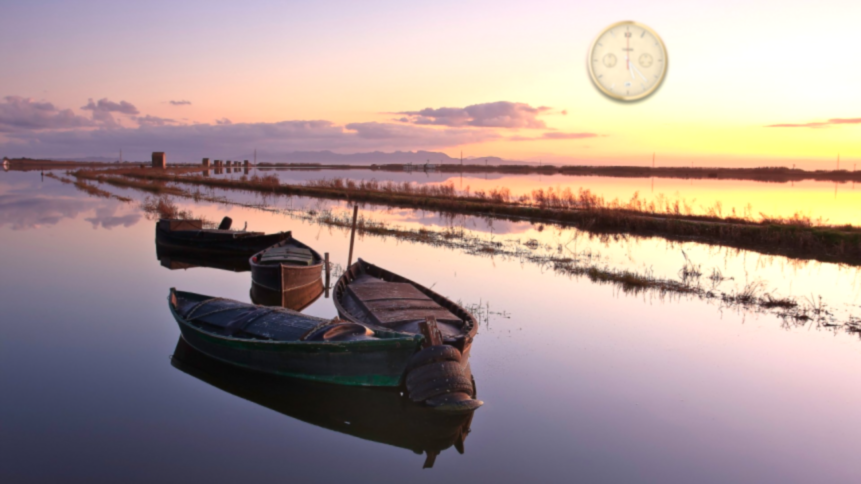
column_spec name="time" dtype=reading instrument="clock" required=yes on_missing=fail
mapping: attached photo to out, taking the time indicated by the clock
5:23
